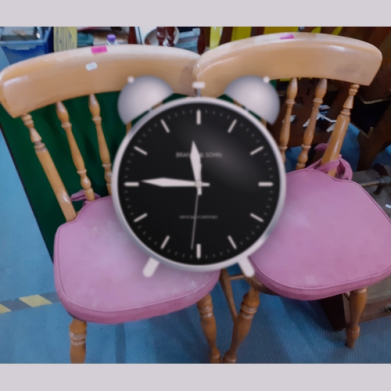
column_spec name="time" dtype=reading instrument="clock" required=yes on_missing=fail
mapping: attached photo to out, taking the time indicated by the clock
11:45:31
